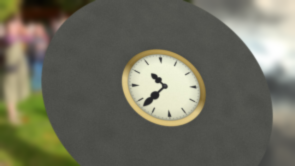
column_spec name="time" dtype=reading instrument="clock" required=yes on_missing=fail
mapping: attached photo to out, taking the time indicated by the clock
10:38
